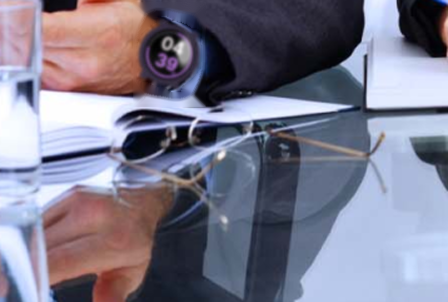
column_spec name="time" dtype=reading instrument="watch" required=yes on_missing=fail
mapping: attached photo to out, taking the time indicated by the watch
4:39
